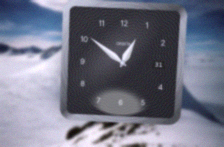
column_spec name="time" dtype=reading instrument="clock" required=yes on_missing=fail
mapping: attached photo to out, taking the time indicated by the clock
12:51
